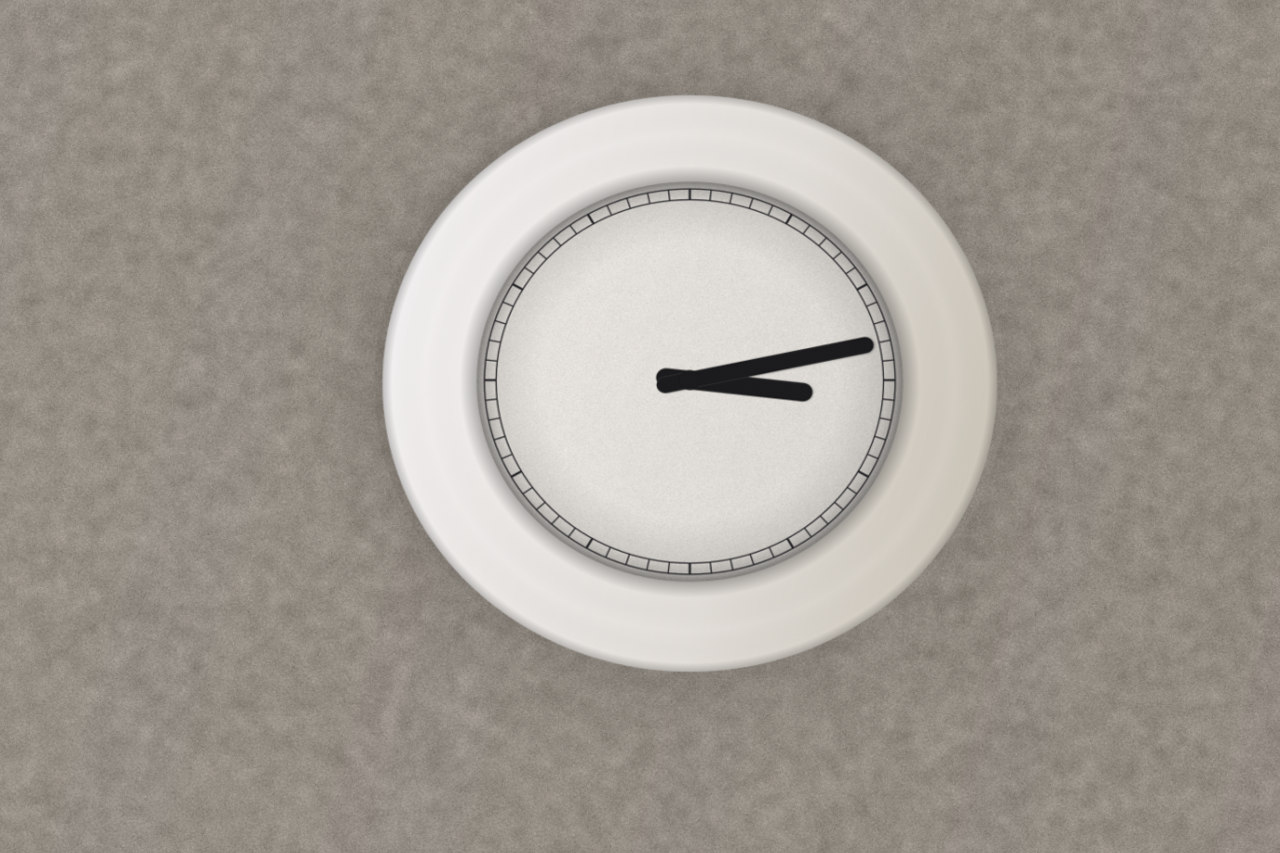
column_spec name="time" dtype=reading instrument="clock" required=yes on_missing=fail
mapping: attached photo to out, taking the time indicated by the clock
3:13
